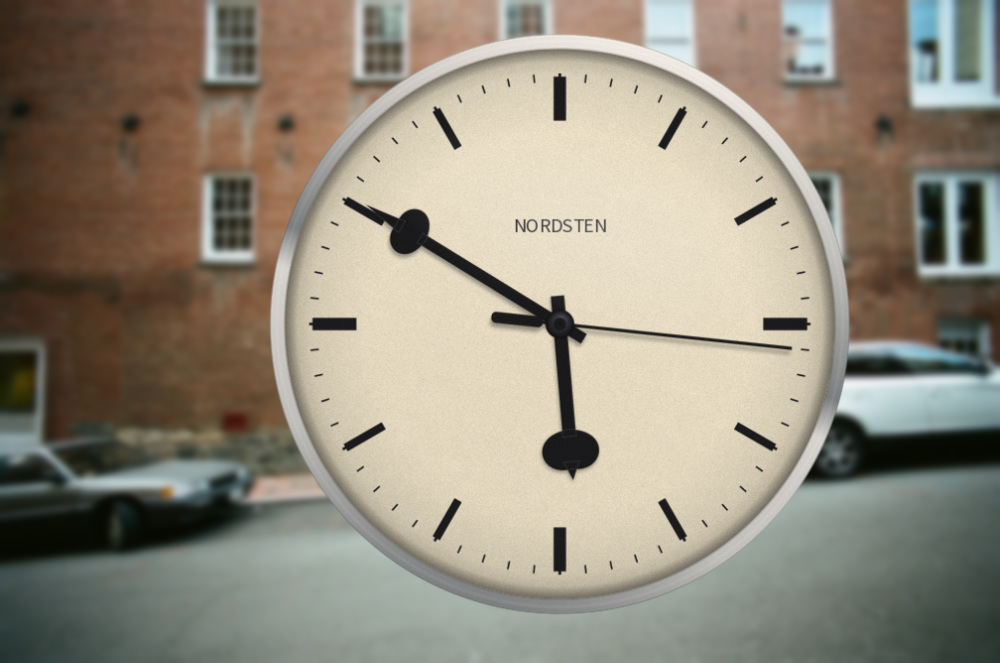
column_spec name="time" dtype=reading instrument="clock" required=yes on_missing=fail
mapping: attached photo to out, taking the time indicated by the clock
5:50:16
